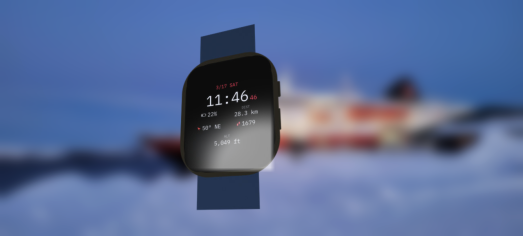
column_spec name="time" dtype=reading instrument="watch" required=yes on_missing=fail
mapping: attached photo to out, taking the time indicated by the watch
11:46
